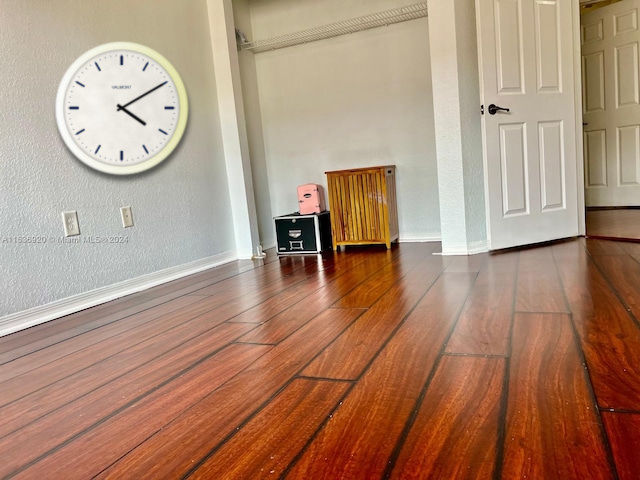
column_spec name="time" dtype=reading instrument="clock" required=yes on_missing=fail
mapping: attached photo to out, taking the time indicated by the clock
4:10
